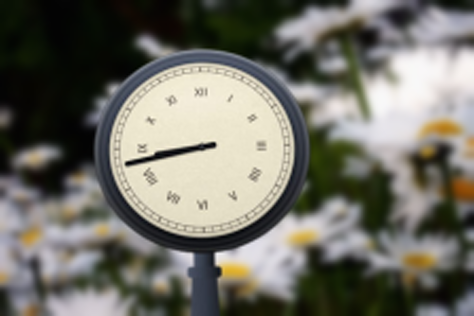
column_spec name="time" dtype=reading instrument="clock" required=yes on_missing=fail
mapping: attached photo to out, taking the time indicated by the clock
8:43
